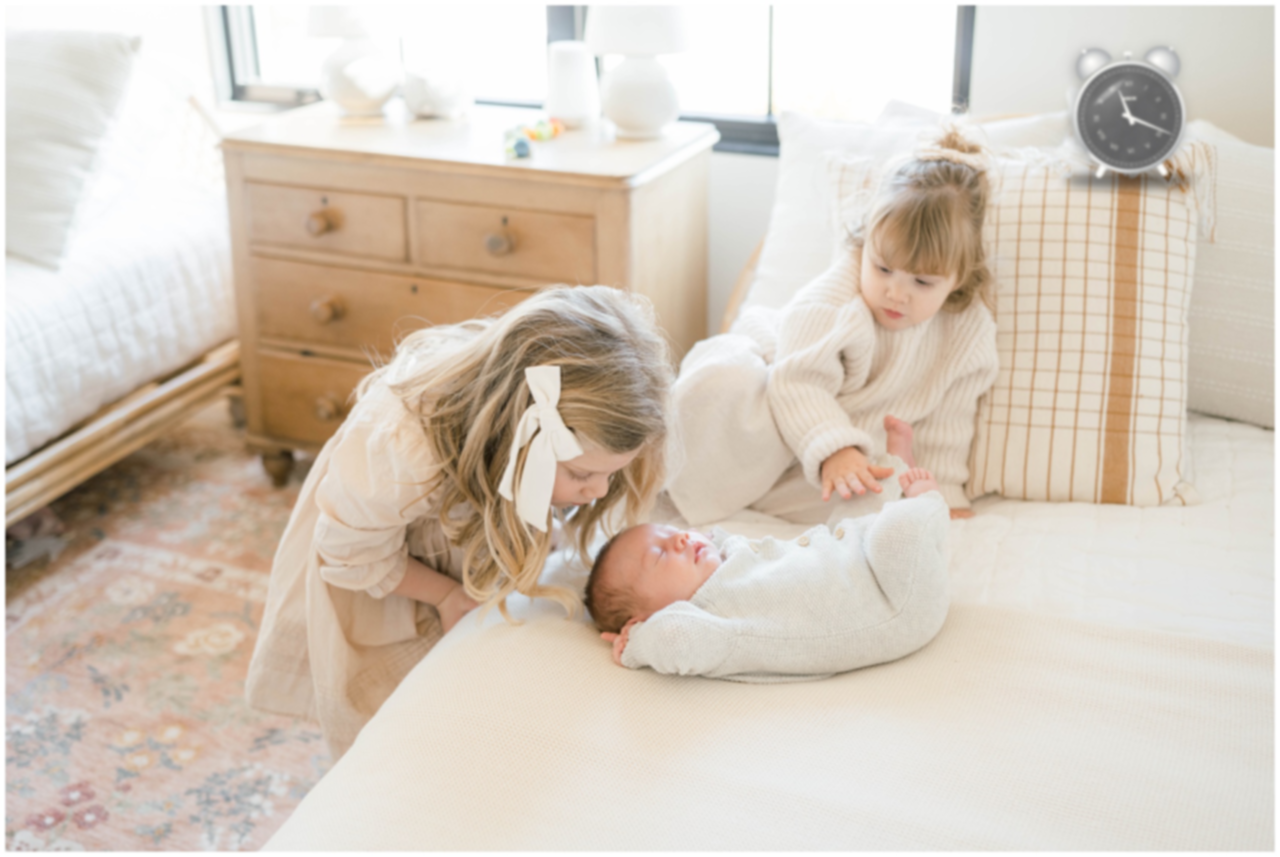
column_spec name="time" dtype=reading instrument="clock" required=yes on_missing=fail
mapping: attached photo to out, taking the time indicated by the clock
11:19
